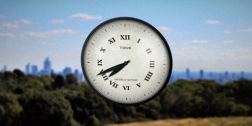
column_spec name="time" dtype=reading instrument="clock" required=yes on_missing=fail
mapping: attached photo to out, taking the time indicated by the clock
7:41
